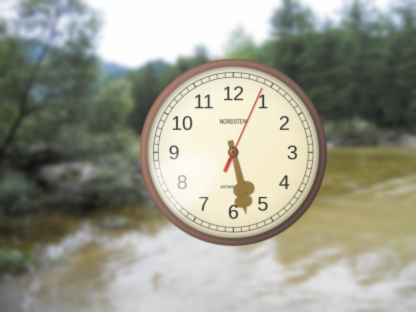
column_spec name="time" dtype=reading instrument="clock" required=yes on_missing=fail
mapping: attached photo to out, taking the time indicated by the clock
5:28:04
